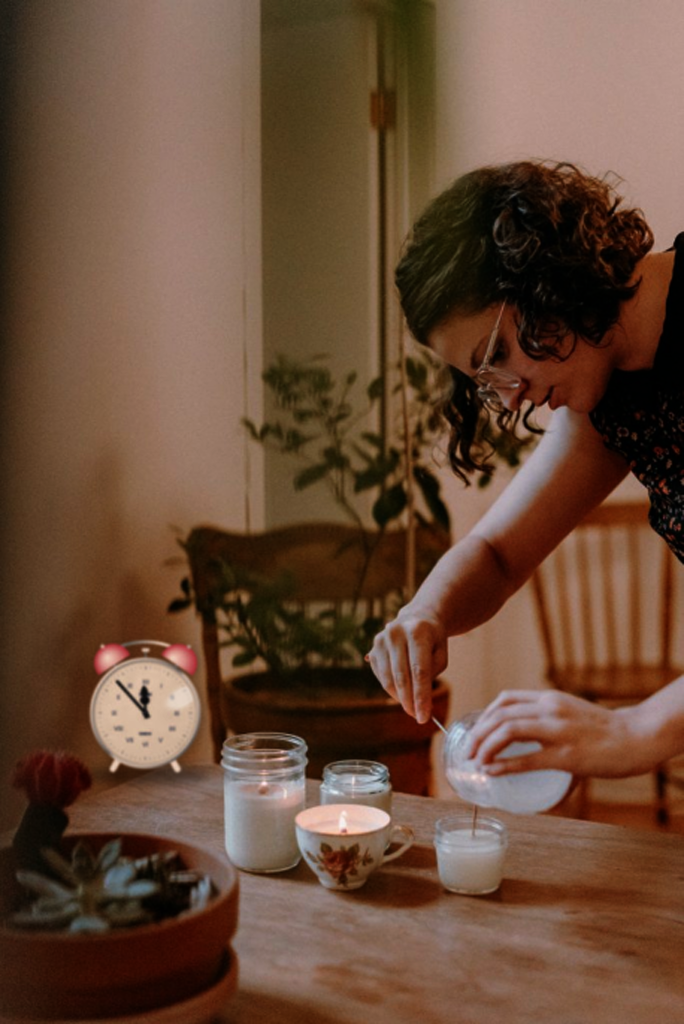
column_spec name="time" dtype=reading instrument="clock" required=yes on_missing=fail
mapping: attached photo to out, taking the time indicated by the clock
11:53
